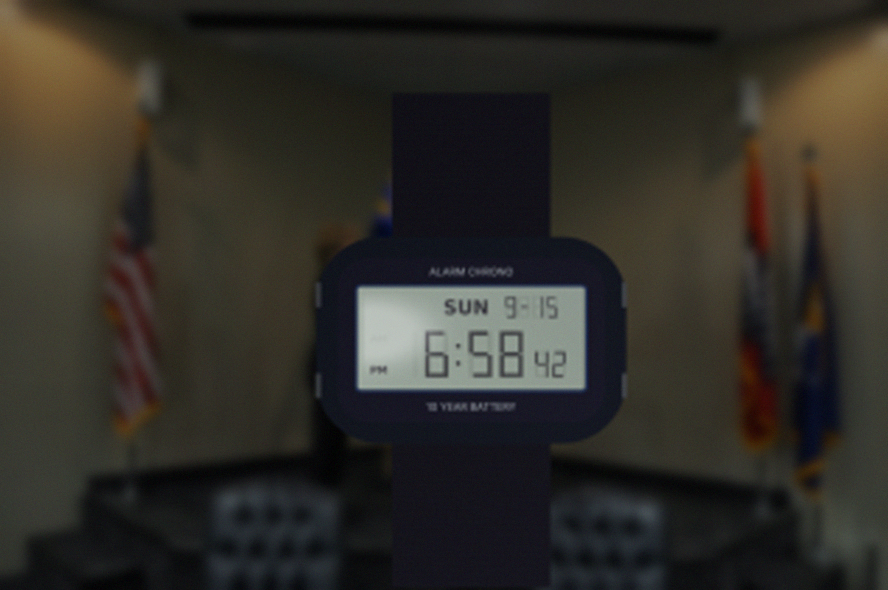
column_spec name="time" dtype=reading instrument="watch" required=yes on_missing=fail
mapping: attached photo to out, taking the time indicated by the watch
6:58:42
